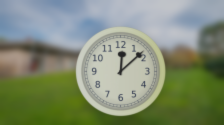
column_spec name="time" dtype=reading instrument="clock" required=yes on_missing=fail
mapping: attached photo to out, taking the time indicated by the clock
12:08
